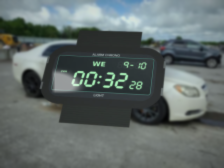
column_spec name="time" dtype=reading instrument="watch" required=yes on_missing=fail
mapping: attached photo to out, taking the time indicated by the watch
0:32
